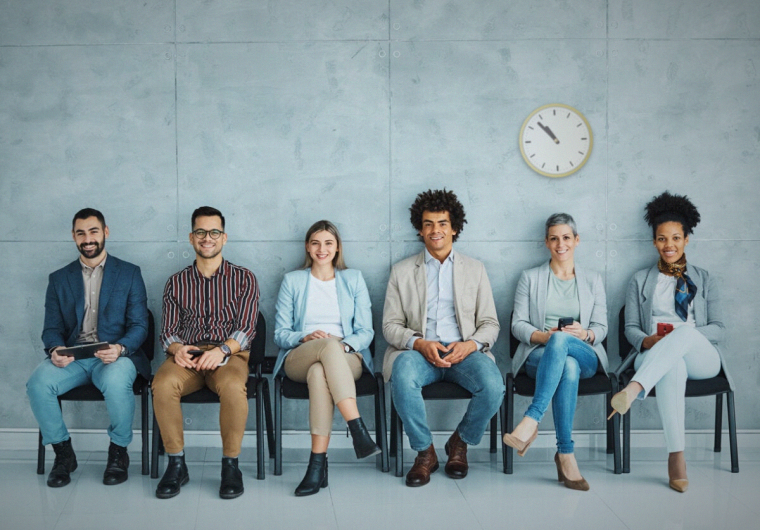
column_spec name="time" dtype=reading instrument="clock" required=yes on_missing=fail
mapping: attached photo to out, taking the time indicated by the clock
10:53
